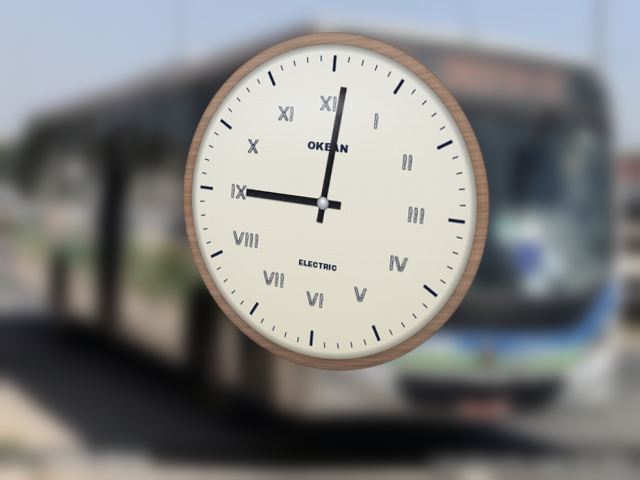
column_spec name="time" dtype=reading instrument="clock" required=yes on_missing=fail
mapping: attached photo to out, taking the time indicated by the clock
9:01
